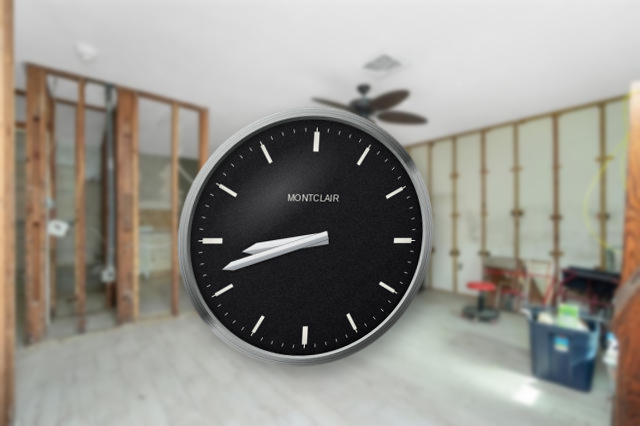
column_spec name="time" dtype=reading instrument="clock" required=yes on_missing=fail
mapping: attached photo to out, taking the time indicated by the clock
8:42
